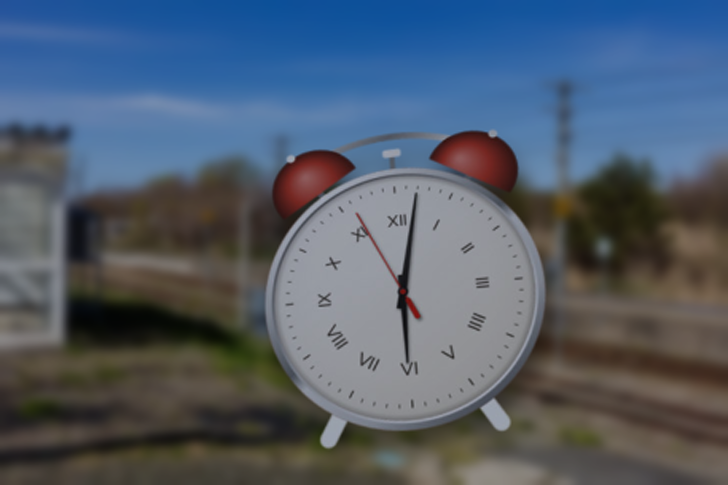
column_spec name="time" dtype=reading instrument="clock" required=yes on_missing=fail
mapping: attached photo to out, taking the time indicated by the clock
6:01:56
